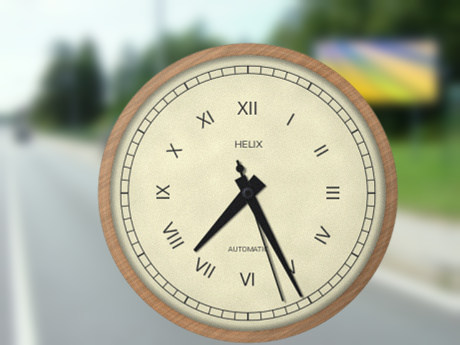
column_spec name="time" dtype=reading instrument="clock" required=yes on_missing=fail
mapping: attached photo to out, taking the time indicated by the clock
7:25:27
